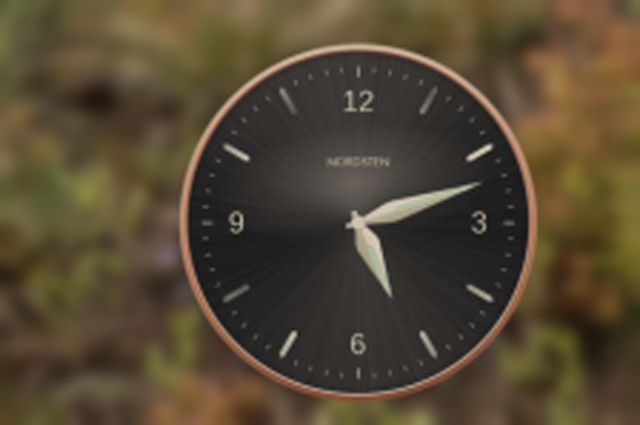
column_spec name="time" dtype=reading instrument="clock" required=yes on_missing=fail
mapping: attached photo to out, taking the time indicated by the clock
5:12
